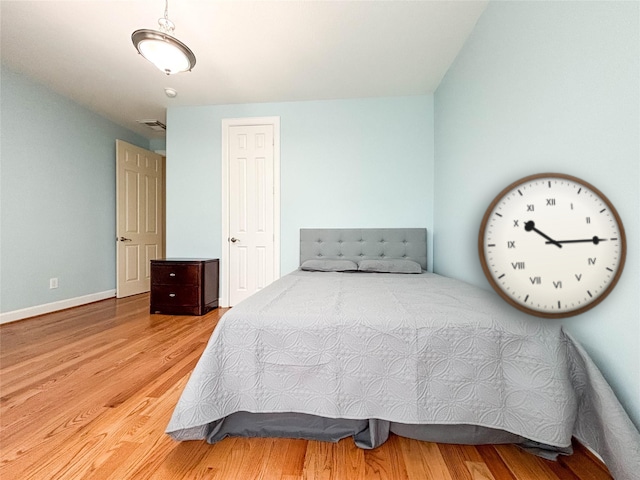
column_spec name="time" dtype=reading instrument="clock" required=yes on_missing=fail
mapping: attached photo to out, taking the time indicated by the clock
10:15
